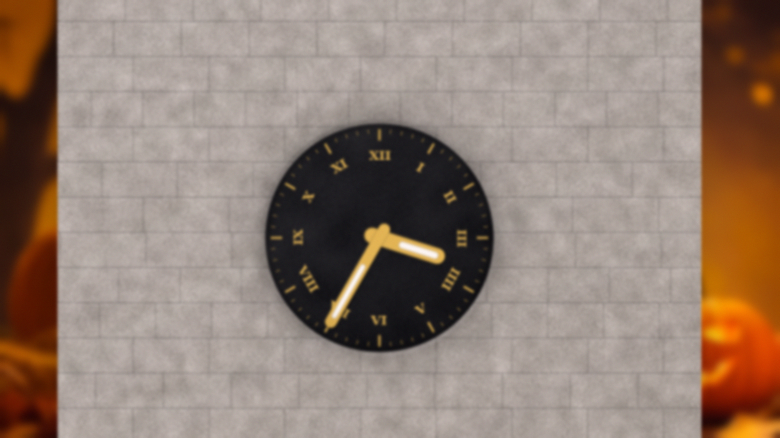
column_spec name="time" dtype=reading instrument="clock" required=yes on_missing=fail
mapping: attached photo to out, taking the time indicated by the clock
3:35
